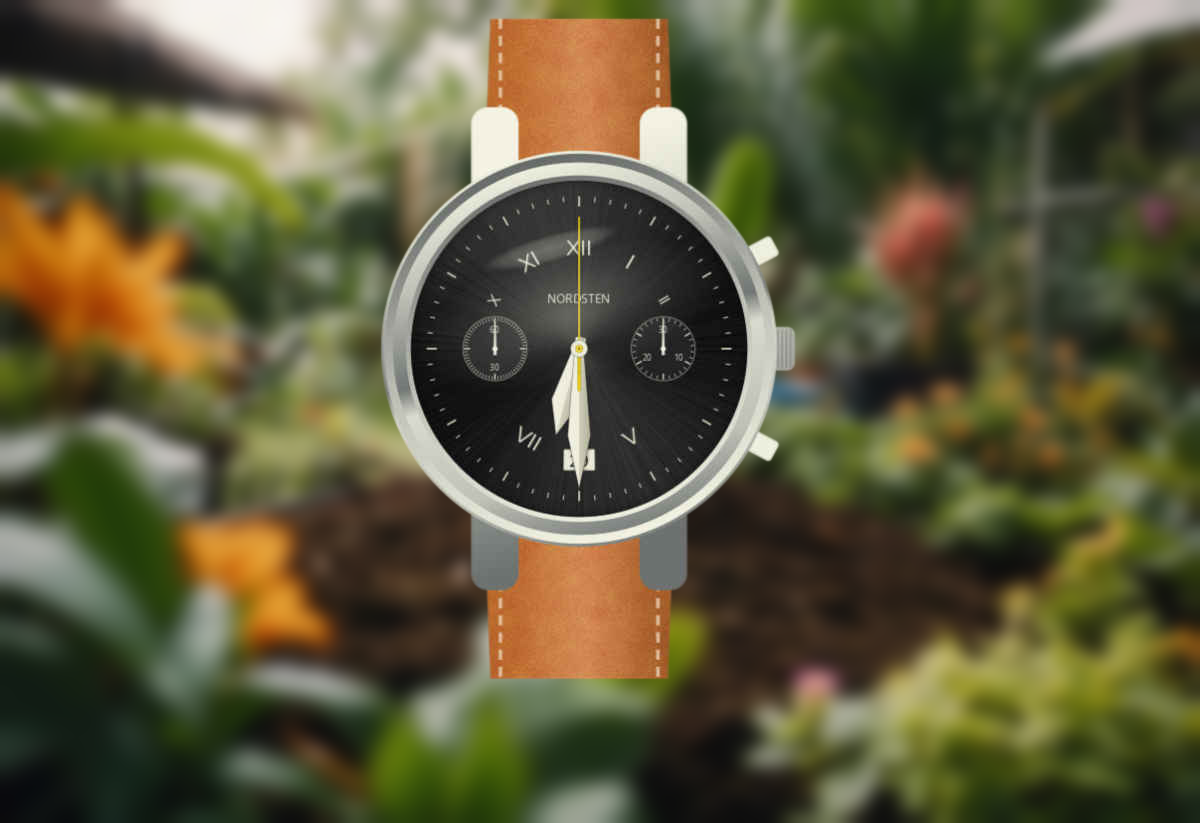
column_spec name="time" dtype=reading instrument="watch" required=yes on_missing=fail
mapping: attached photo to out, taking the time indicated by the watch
6:30
